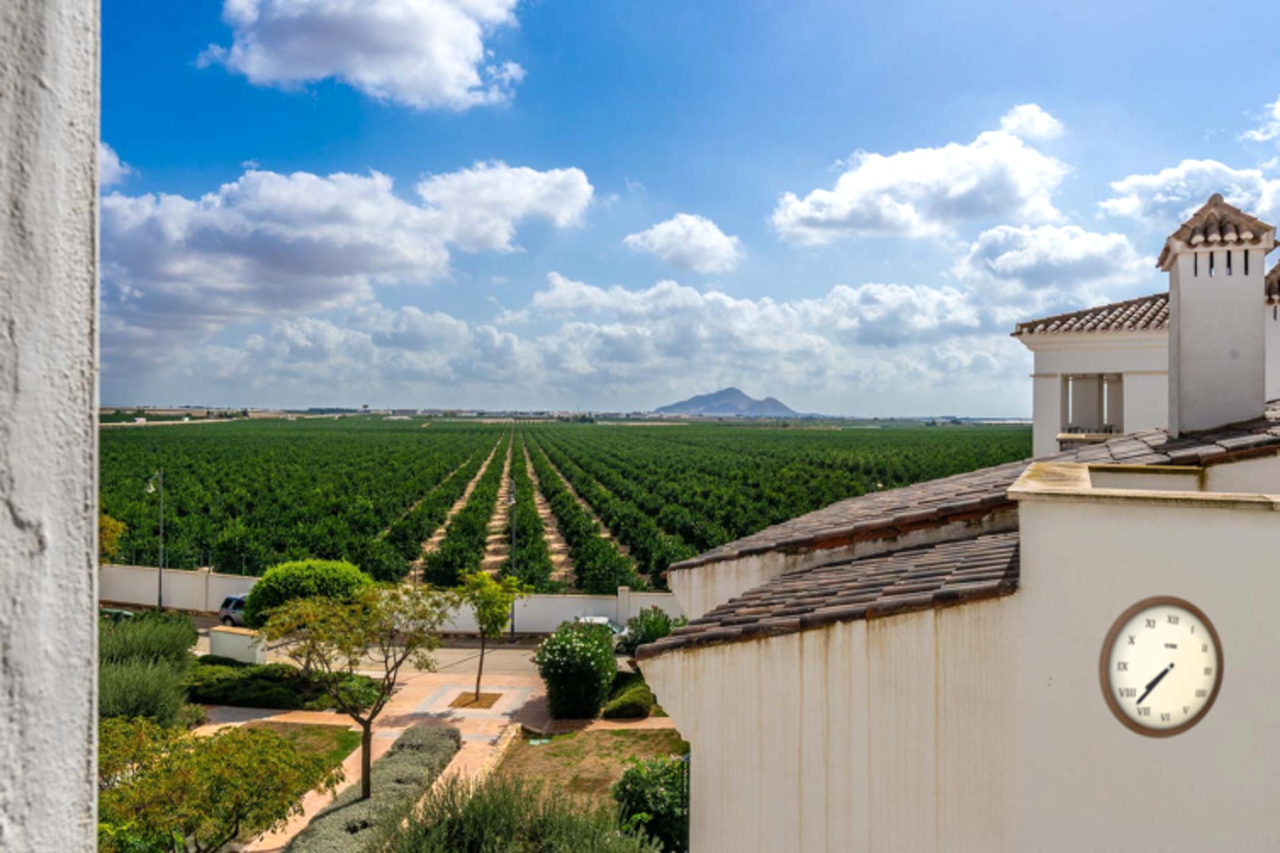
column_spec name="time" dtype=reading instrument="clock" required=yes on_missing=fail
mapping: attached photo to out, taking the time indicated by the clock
7:37
